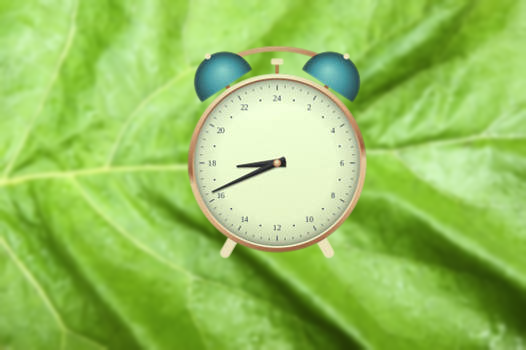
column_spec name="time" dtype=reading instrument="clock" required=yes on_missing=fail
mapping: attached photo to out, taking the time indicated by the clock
17:41
